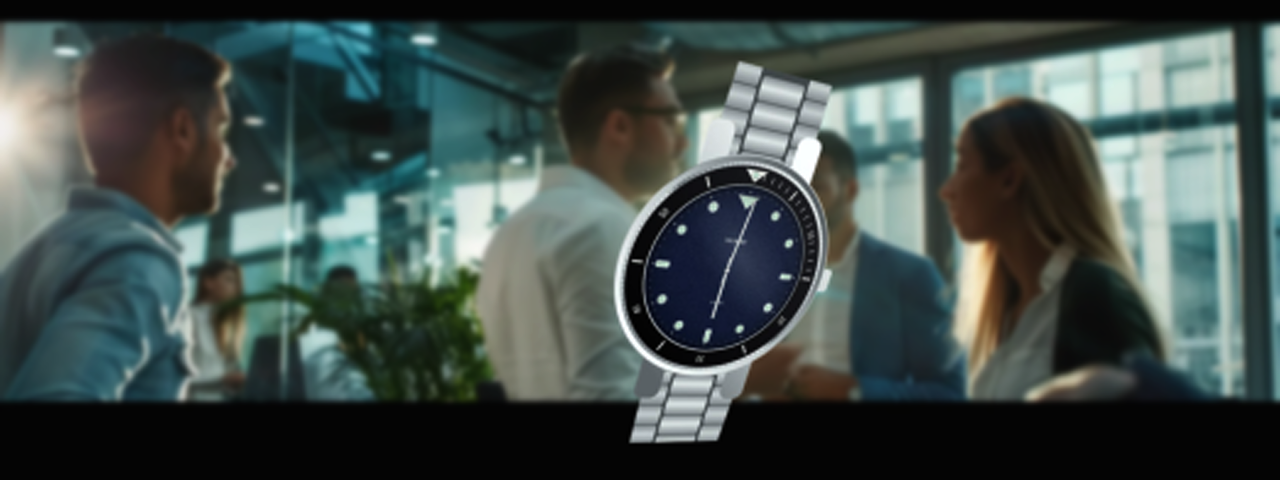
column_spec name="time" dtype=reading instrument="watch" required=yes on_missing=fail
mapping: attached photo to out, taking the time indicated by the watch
6:01
